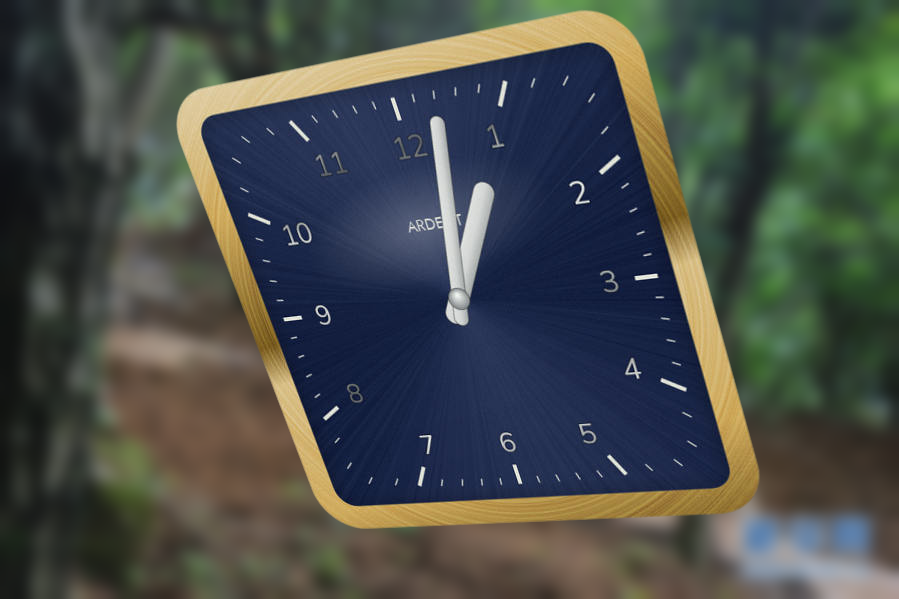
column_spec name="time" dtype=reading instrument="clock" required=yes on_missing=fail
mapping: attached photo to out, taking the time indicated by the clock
1:02
